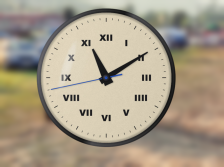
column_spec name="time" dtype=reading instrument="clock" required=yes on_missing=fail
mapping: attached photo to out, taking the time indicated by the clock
11:09:43
